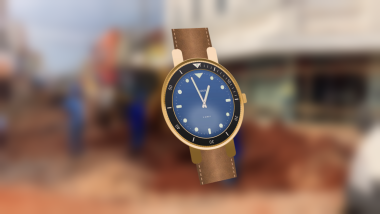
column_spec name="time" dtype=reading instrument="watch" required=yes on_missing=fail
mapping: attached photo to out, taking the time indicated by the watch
12:57
